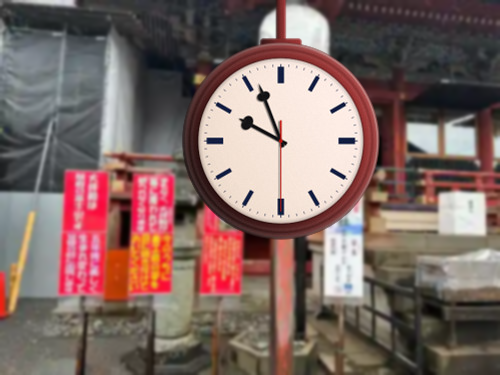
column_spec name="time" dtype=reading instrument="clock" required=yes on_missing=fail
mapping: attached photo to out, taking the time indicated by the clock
9:56:30
